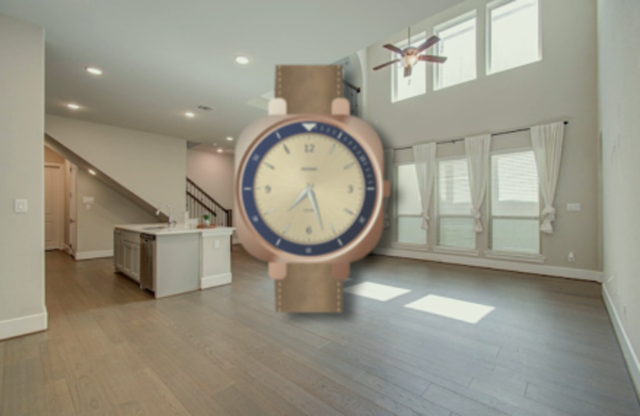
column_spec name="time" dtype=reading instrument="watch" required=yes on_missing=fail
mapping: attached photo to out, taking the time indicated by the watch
7:27
